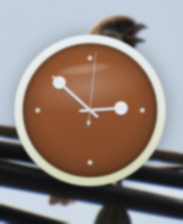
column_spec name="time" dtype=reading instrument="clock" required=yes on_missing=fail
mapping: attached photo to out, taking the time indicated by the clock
2:52:01
